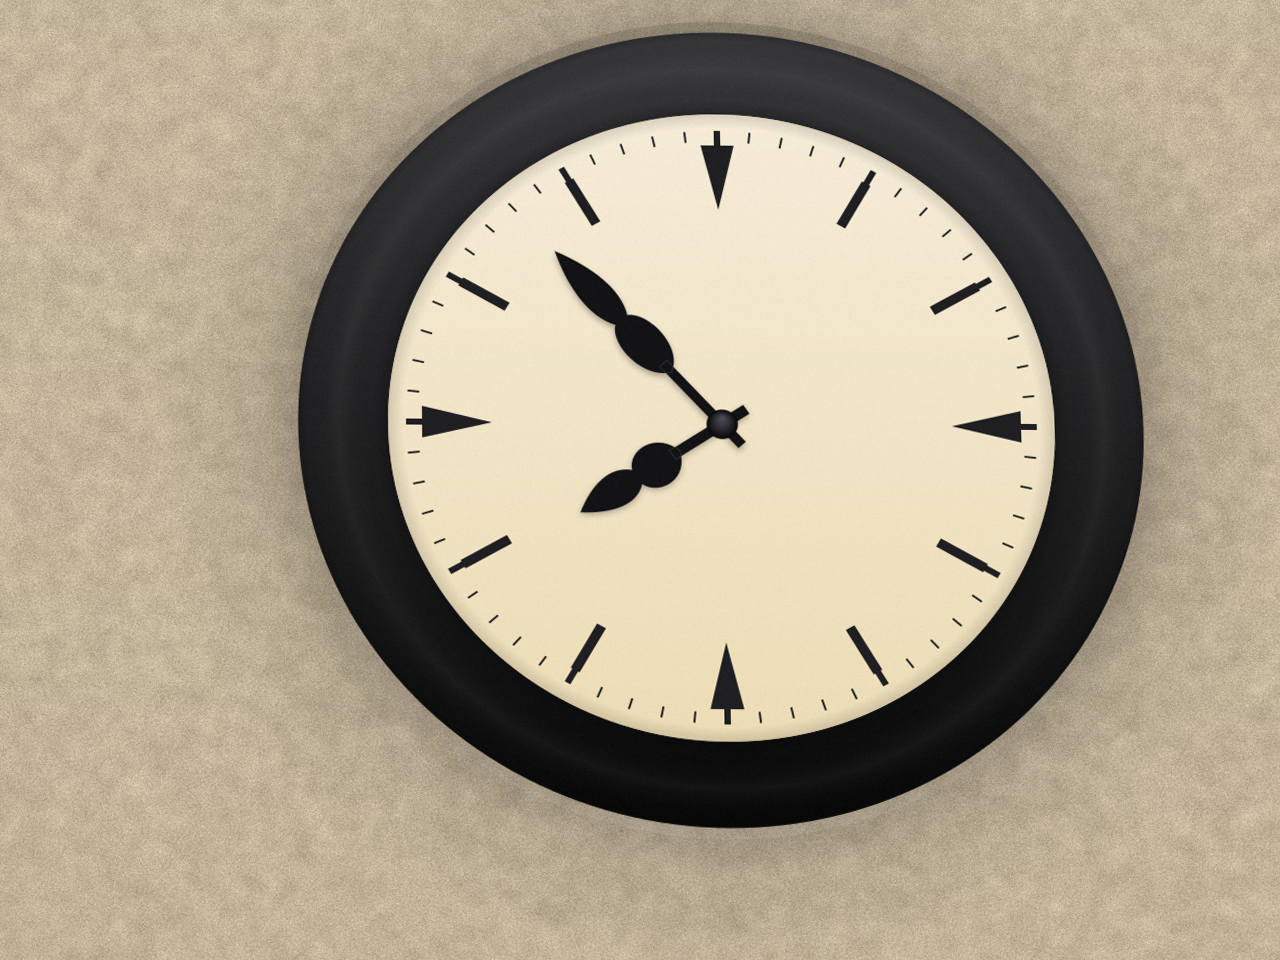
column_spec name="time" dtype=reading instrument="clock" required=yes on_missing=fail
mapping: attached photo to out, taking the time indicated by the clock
7:53
